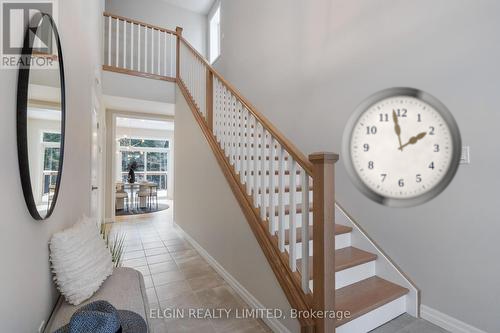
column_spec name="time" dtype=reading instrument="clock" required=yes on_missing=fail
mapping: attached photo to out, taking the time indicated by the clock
1:58
